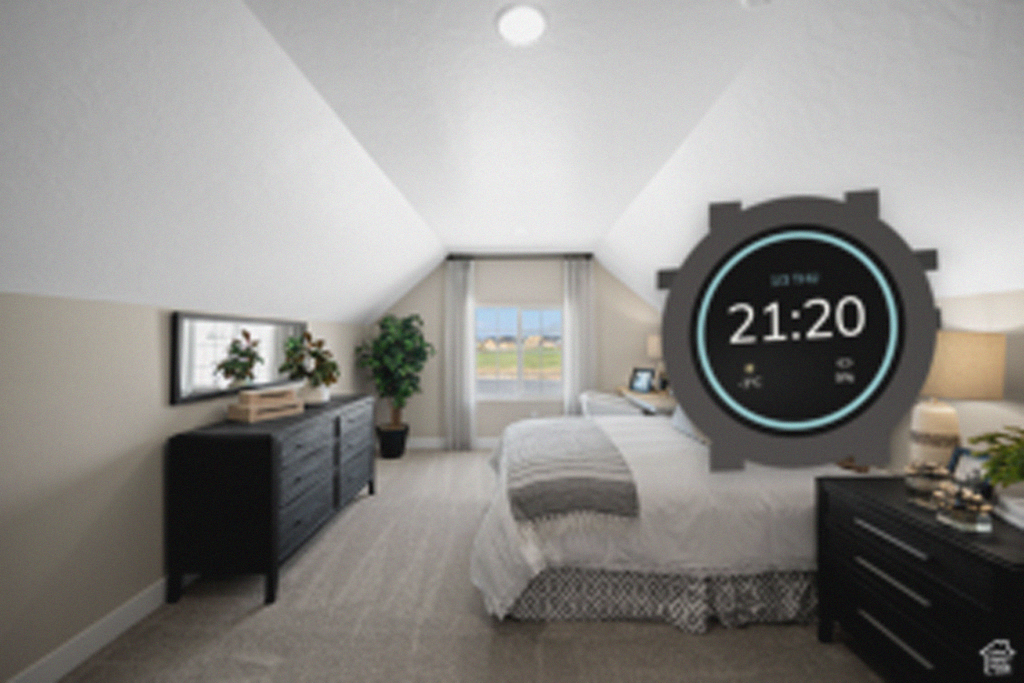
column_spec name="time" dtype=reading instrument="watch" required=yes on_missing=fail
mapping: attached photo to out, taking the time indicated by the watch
21:20
